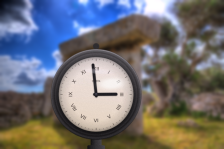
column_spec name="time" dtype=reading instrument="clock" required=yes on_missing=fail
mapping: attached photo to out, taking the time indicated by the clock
2:59
